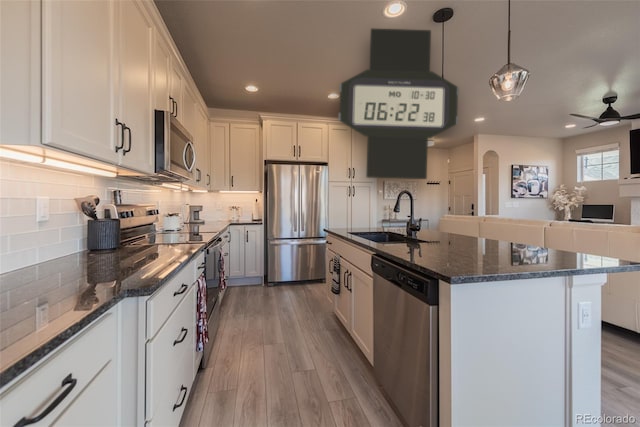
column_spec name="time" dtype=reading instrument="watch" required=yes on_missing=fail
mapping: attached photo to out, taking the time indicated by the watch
6:22
